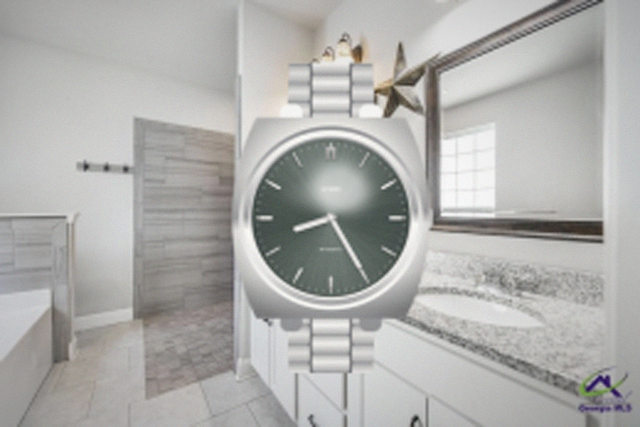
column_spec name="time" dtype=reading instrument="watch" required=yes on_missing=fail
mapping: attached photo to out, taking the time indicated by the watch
8:25
